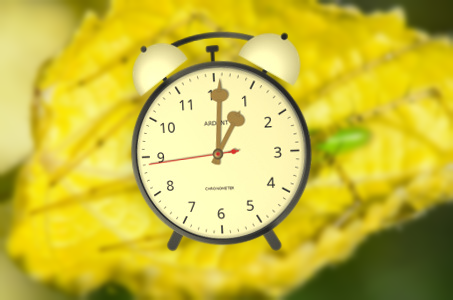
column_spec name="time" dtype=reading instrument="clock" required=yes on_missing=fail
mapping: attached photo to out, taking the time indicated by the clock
1:00:44
